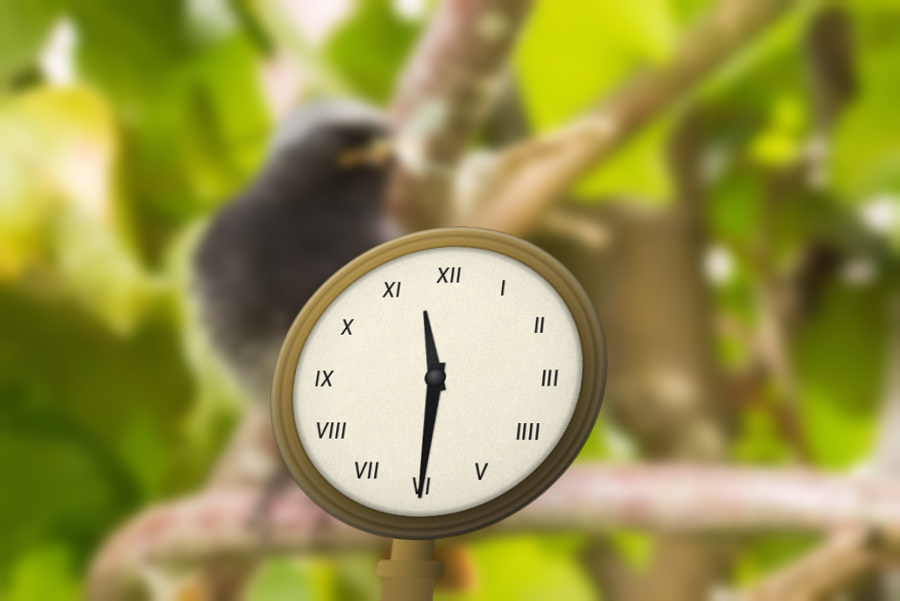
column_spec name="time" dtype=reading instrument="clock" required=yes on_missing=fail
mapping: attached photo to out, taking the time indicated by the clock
11:30
